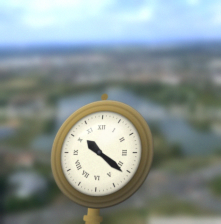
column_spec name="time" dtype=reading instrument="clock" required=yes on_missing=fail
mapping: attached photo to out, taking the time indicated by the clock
10:21
